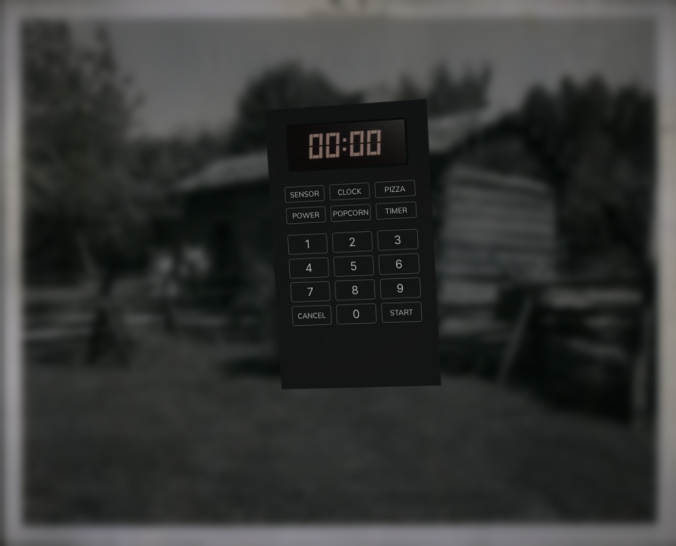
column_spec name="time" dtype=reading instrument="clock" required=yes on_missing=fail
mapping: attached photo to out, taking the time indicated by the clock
0:00
